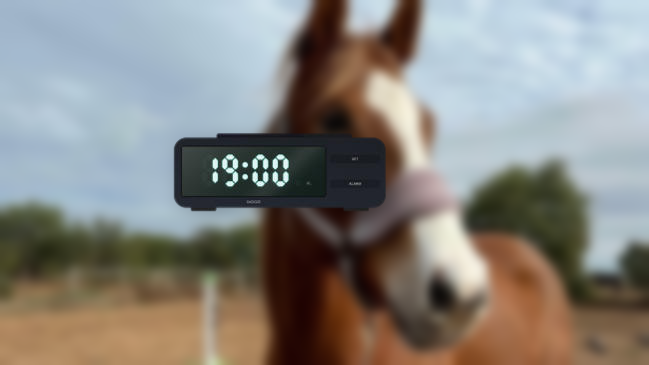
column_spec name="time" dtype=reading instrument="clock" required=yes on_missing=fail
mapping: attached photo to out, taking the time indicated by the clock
19:00
